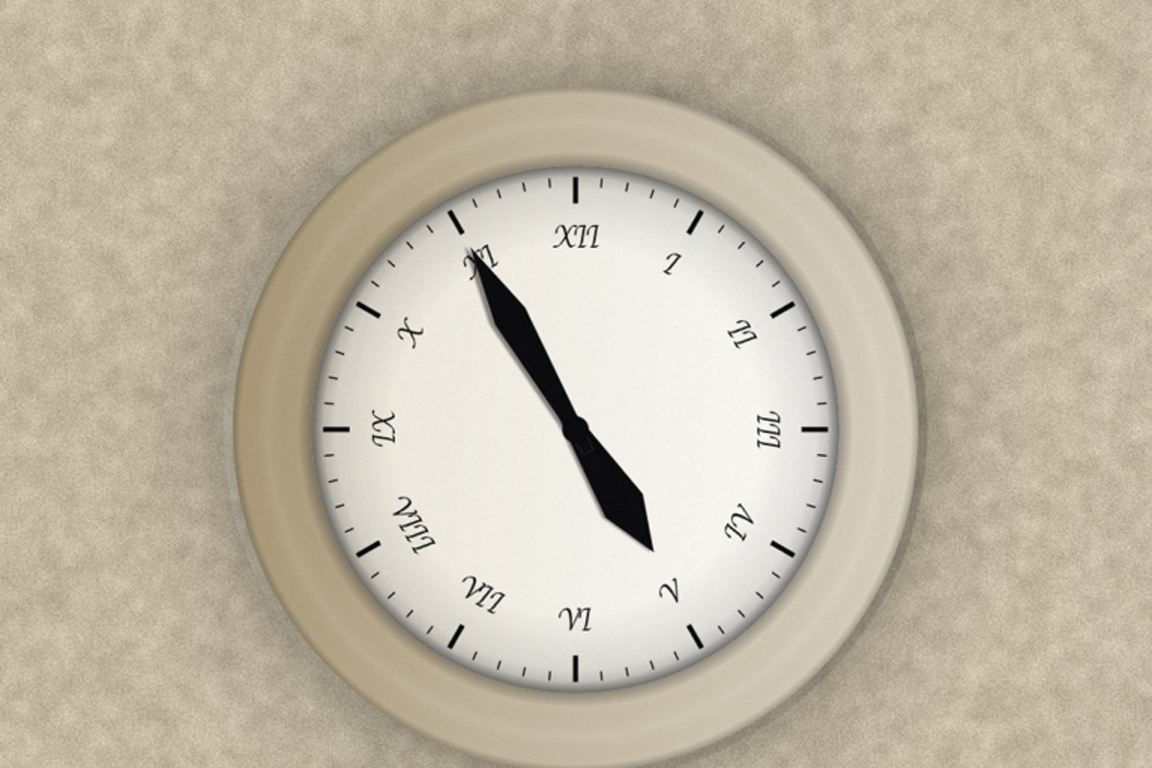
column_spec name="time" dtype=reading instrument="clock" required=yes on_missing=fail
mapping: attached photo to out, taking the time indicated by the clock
4:55
